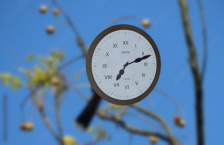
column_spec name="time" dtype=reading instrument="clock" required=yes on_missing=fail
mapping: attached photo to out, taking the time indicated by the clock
7:12
